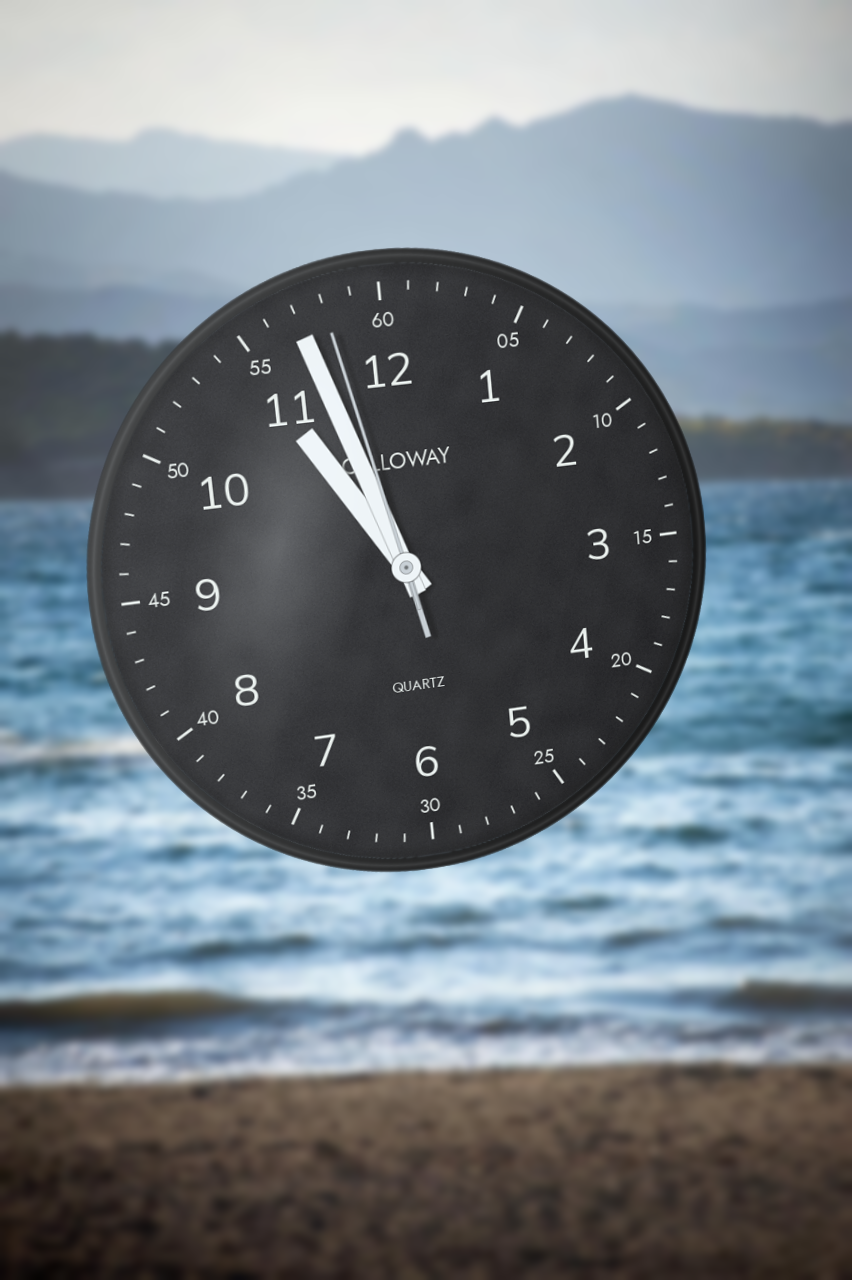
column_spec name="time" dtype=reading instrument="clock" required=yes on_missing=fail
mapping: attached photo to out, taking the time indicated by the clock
10:56:58
